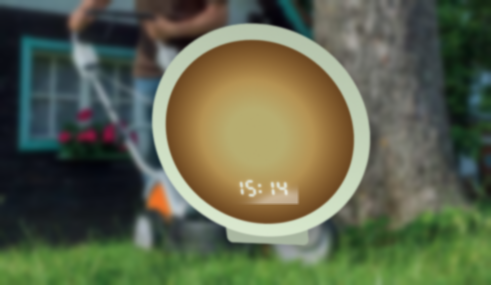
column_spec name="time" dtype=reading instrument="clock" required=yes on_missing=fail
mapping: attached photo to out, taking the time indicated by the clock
15:14
